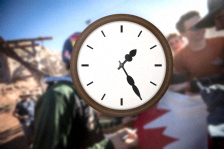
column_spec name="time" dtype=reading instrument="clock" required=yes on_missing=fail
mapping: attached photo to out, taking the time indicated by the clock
1:25
